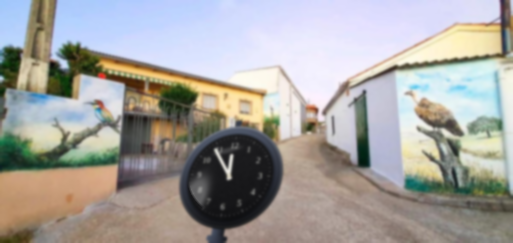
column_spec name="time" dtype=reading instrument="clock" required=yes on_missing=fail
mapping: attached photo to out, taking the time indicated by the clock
11:54
